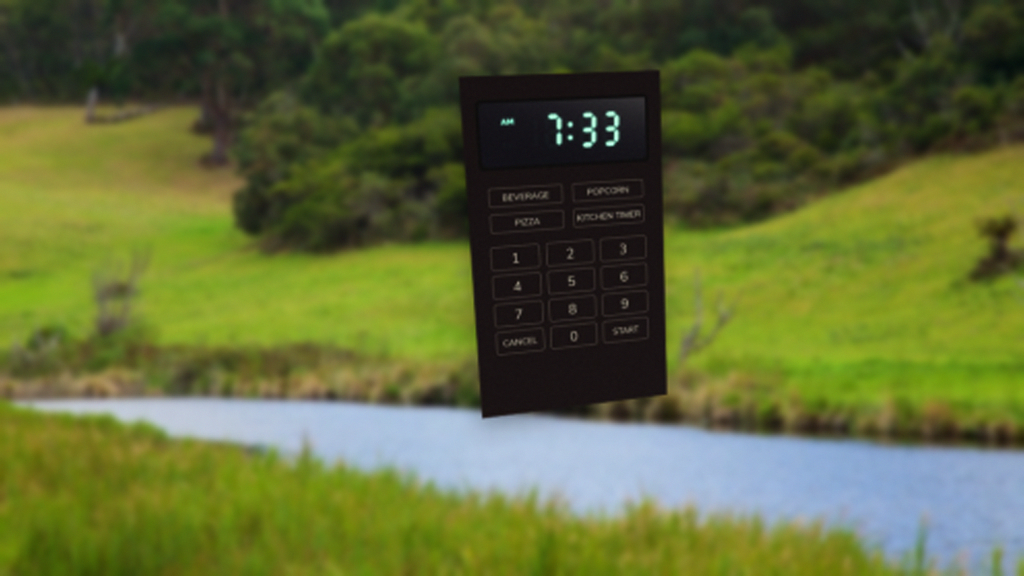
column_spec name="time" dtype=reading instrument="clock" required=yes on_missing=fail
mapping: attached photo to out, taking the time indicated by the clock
7:33
